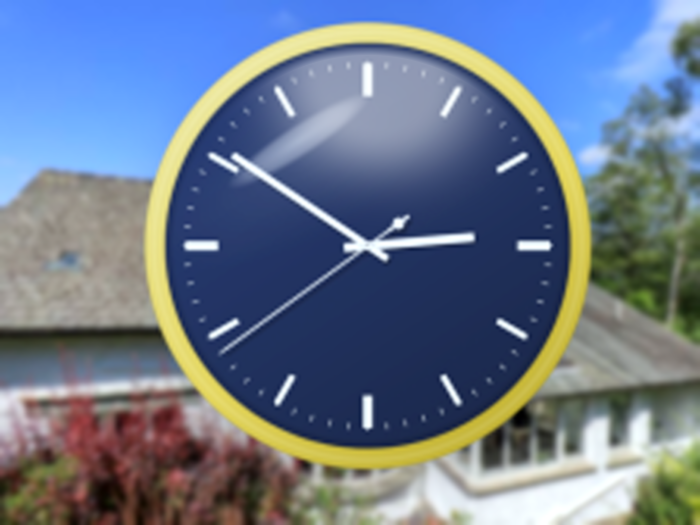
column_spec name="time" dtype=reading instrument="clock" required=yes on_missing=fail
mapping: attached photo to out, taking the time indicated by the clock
2:50:39
